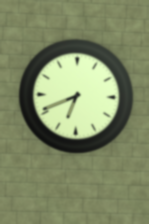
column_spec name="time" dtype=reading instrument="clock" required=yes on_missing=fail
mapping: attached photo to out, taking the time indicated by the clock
6:41
